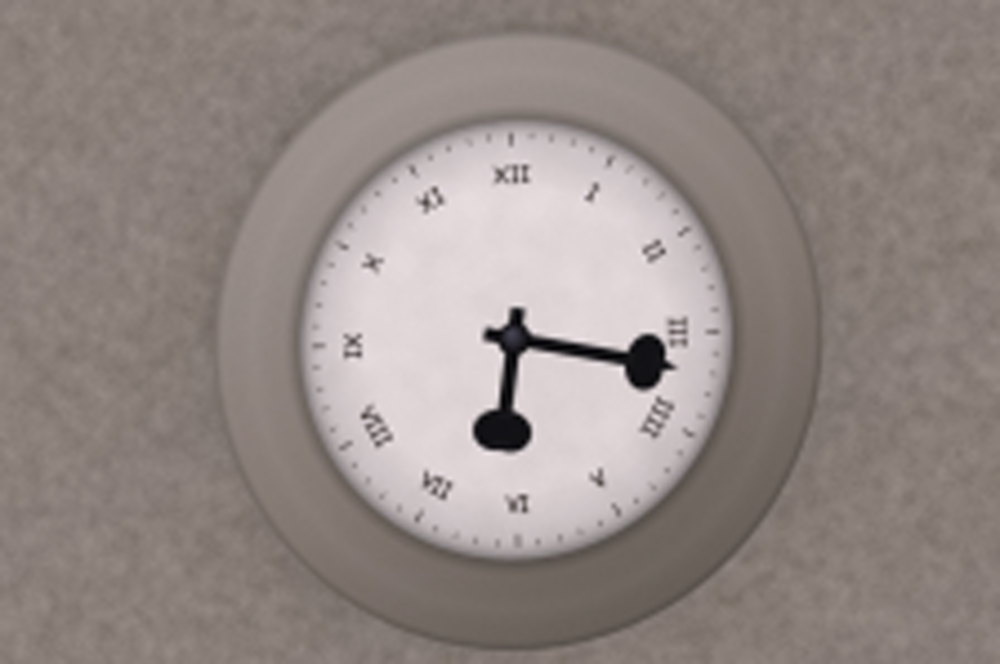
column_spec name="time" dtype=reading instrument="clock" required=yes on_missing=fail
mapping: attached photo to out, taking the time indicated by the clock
6:17
